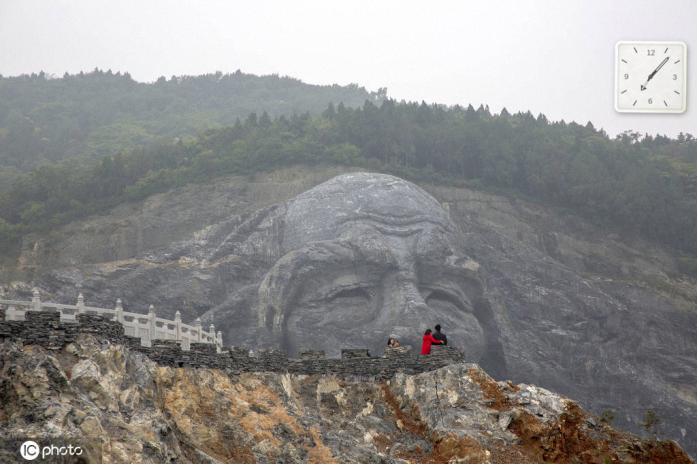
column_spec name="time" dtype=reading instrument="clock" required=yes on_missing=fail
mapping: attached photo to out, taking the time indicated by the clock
7:07
